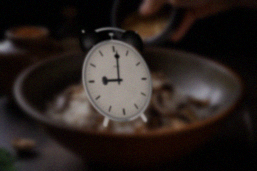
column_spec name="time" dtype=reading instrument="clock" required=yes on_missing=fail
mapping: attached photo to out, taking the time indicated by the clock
9:01
